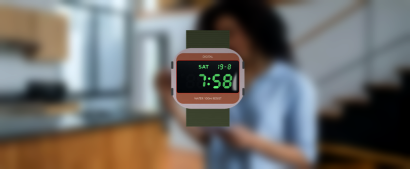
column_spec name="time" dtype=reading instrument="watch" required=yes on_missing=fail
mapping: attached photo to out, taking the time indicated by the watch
7:58
